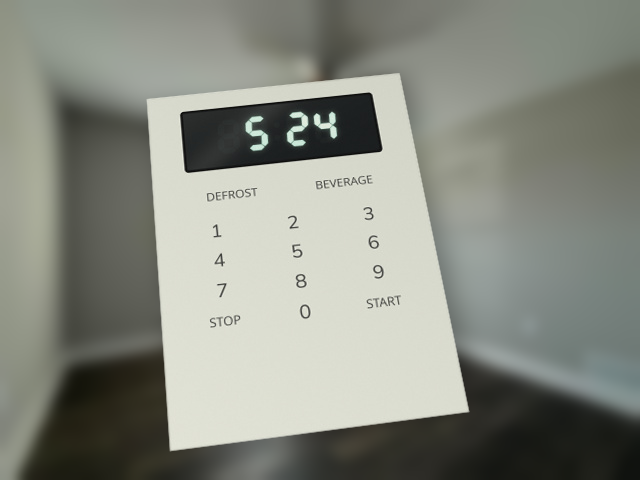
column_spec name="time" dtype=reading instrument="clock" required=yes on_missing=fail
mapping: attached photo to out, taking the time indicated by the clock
5:24
